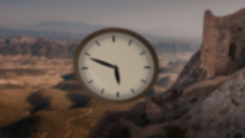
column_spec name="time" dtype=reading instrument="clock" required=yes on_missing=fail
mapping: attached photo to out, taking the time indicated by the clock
5:49
